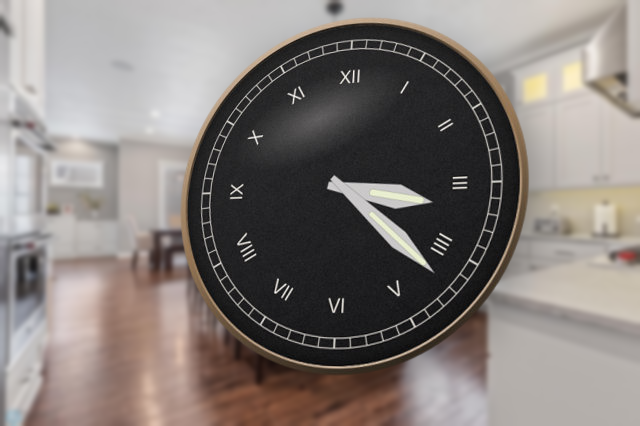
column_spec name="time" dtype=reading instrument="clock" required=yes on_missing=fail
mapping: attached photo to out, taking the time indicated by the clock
3:22
